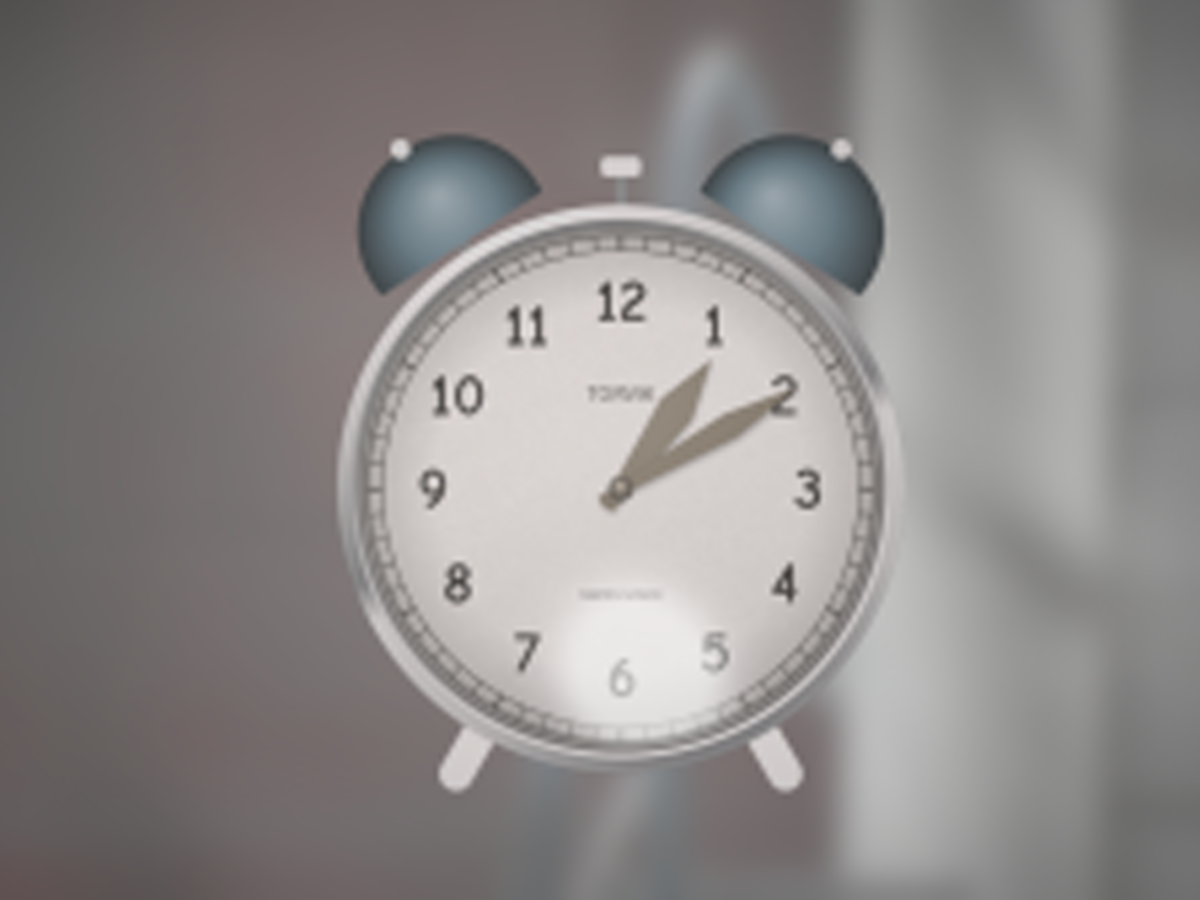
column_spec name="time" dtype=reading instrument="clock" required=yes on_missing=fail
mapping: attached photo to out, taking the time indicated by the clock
1:10
